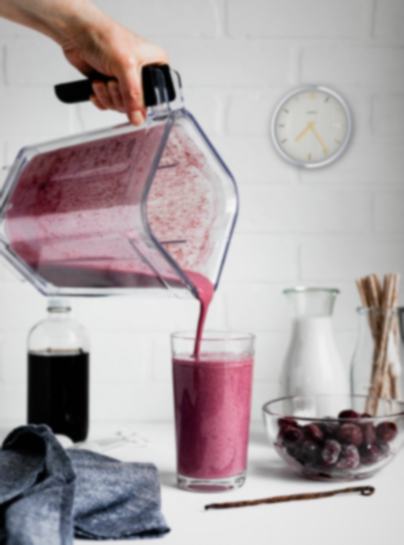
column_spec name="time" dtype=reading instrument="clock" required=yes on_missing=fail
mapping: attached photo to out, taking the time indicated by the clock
7:24
